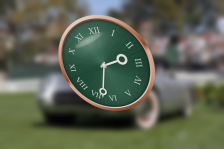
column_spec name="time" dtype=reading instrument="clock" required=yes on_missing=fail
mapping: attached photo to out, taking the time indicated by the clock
2:33
